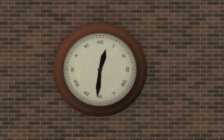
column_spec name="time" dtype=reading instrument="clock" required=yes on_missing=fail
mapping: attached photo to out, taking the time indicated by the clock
12:31
